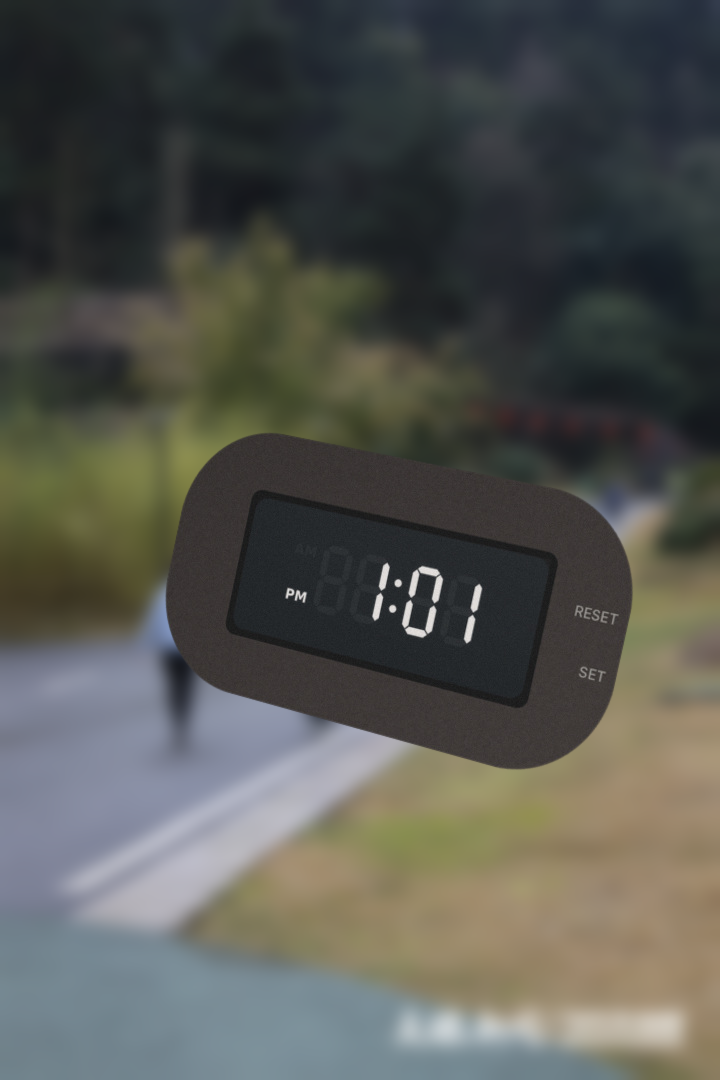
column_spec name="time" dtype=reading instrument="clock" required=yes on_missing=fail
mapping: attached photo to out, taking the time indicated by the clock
1:01
